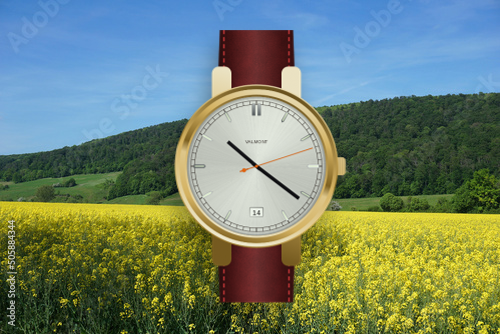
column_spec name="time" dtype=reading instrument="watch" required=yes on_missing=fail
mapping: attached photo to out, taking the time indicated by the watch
10:21:12
